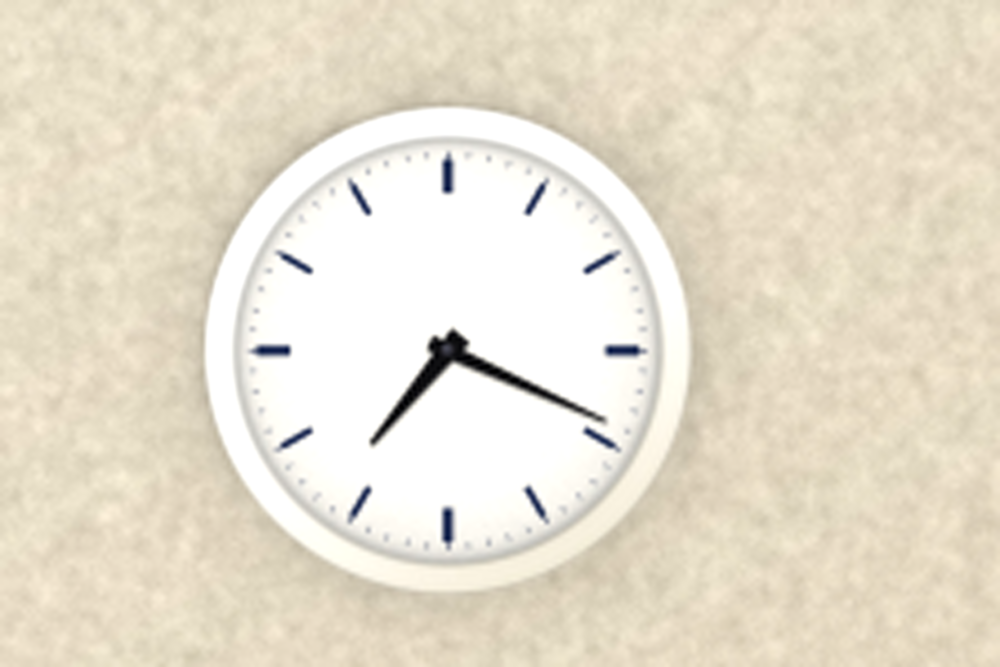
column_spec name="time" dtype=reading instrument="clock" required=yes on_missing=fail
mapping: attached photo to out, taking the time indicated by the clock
7:19
